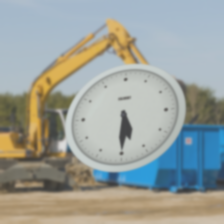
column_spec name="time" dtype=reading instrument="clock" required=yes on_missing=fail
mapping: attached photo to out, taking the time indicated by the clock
5:30
